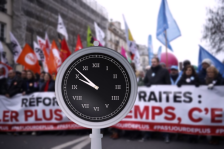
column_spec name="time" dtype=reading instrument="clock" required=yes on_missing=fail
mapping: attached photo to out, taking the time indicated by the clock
9:52
